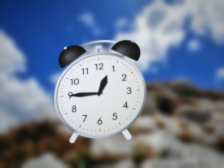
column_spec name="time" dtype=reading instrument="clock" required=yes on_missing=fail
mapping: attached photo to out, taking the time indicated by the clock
12:45
